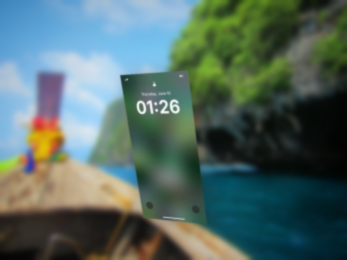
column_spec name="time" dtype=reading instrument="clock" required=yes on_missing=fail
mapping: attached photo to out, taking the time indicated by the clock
1:26
